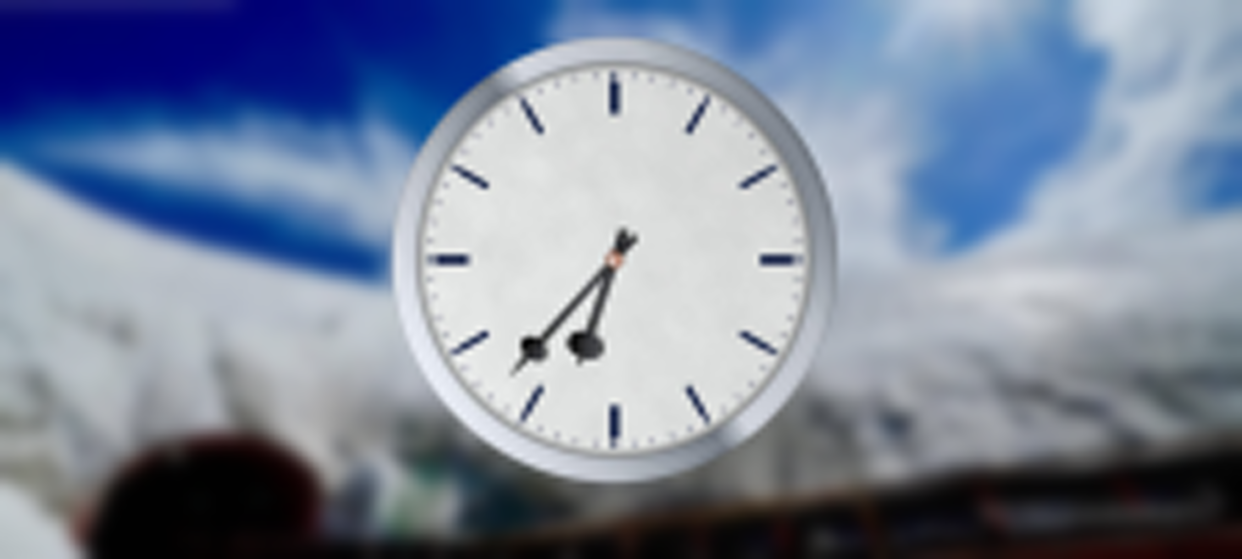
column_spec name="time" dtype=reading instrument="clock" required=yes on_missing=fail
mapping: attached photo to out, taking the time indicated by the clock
6:37
